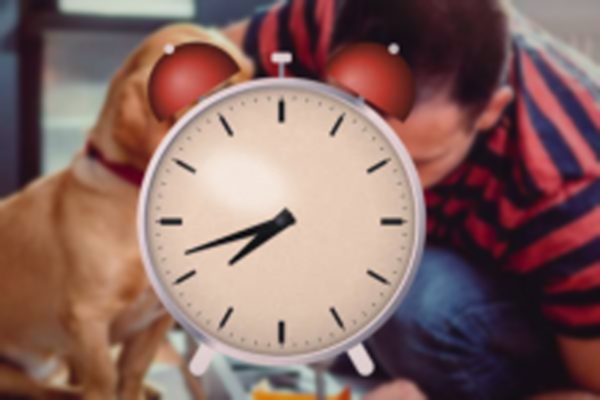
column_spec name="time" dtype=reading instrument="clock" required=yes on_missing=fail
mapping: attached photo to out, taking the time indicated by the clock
7:42
